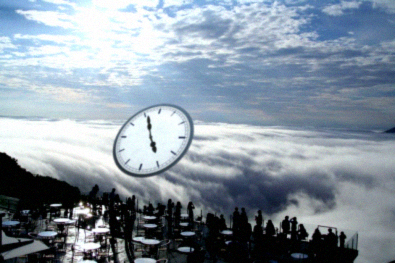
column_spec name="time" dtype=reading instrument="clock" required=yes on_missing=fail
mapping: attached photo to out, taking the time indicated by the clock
4:56
